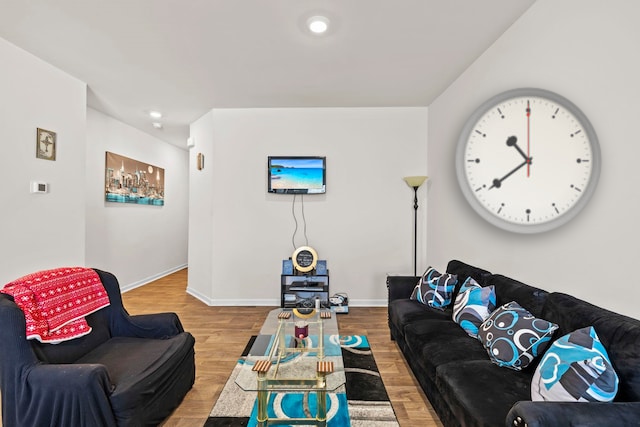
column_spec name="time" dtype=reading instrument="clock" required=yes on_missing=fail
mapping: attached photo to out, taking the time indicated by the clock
10:39:00
